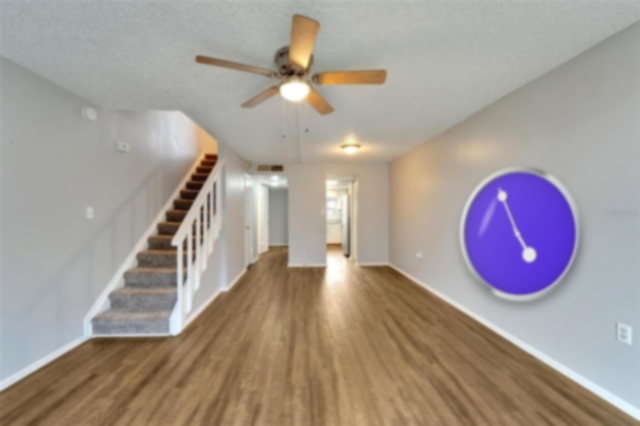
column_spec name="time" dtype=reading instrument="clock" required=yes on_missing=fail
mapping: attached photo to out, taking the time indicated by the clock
4:56
